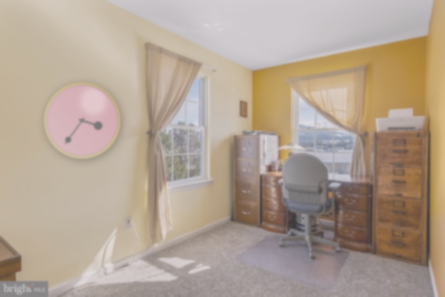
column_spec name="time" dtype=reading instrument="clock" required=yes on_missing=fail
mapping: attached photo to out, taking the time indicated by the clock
3:36
